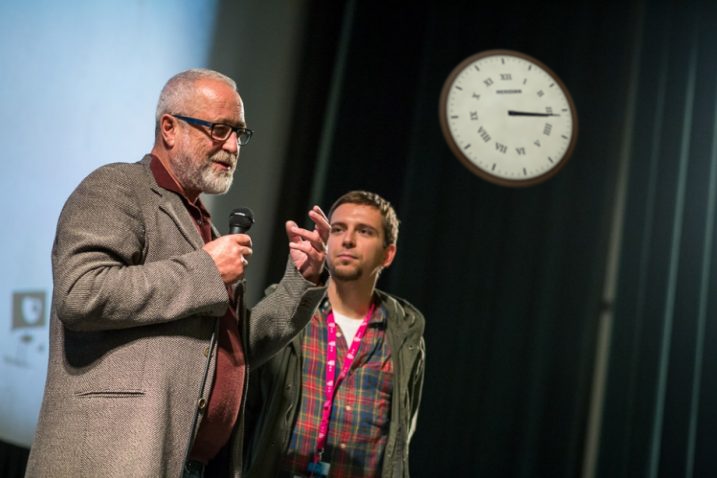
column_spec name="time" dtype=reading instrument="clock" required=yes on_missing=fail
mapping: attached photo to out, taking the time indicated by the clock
3:16
